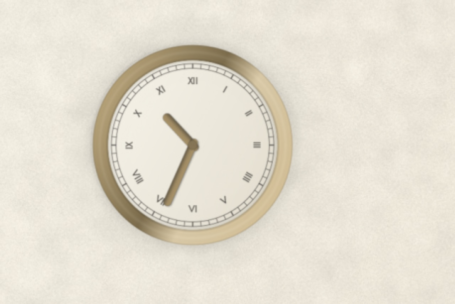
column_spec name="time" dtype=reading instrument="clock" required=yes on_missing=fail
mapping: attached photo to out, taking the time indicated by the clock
10:34
